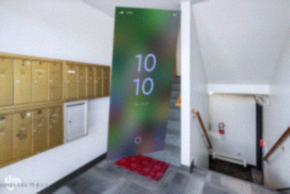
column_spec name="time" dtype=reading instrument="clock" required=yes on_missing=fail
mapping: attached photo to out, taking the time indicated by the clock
10:10
